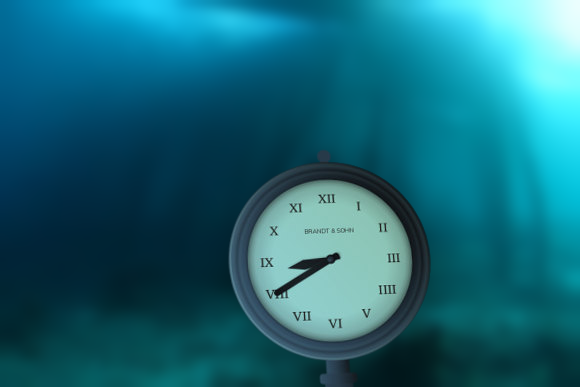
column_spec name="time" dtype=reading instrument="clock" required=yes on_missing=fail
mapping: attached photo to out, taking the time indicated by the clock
8:40
